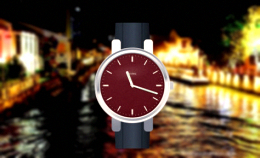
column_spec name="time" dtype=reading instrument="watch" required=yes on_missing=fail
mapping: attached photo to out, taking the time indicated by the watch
11:18
